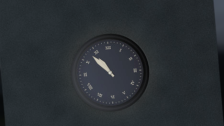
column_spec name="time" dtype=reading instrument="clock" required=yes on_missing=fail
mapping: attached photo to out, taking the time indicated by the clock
10:53
